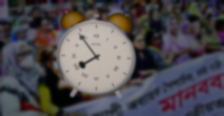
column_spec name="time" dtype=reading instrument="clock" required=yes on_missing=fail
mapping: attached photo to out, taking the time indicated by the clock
7:54
